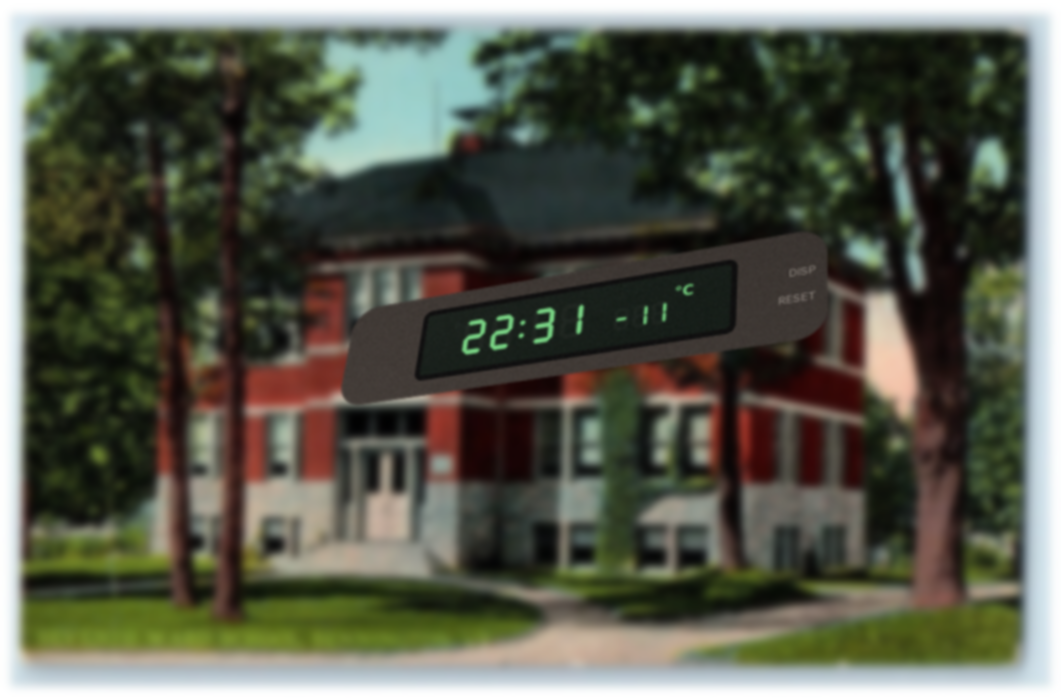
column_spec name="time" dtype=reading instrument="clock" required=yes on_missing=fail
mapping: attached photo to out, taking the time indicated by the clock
22:31
